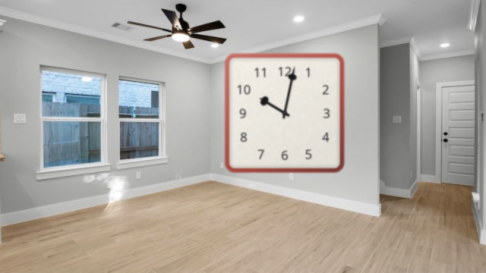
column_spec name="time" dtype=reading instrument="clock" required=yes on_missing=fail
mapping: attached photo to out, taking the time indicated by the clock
10:02
